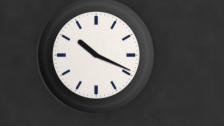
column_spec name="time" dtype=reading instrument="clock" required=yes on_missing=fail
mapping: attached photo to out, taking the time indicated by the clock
10:19
